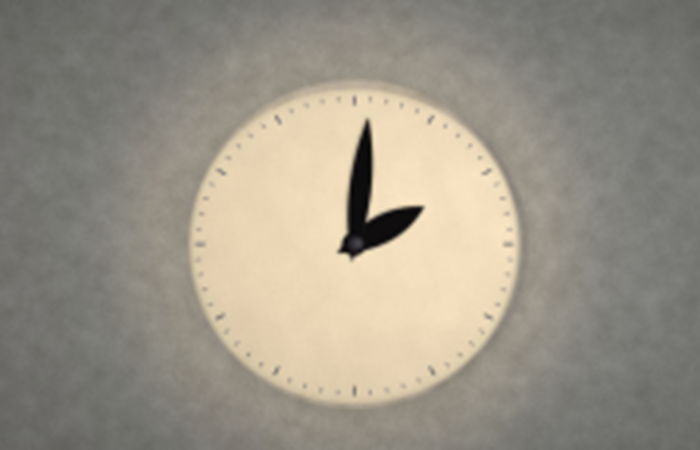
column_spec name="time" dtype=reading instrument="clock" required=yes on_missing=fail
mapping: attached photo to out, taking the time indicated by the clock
2:01
